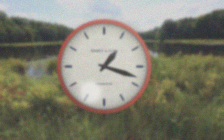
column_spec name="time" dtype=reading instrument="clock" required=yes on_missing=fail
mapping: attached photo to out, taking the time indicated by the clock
1:18
